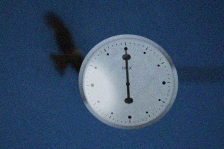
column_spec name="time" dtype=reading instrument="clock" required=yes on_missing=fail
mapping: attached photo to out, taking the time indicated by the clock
6:00
